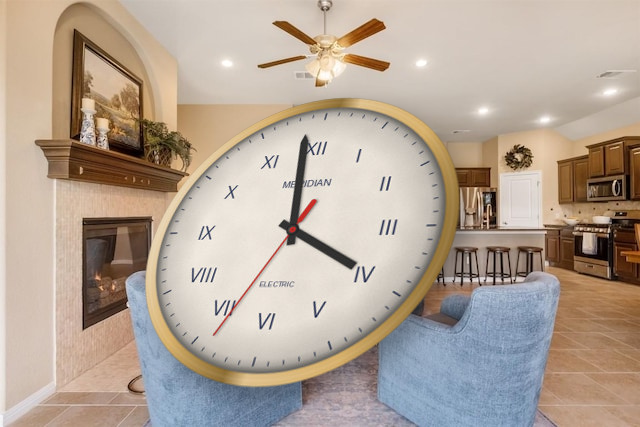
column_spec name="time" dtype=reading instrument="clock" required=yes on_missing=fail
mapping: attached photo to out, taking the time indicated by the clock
3:58:34
